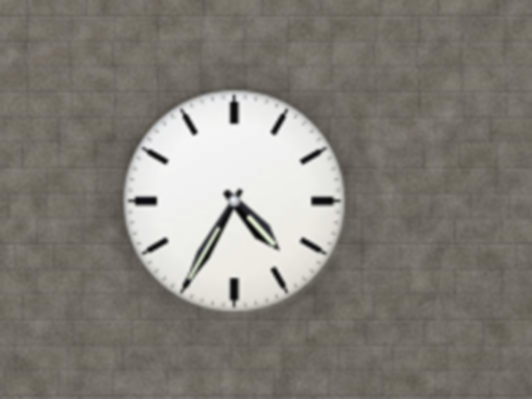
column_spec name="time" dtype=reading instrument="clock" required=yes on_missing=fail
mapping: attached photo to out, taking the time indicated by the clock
4:35
